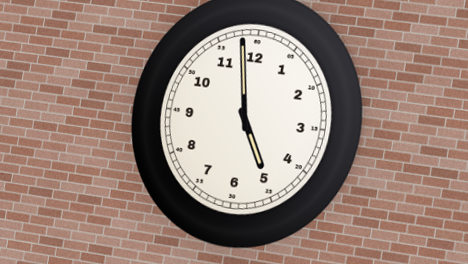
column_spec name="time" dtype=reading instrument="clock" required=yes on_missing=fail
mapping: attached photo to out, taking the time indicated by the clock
4:58
